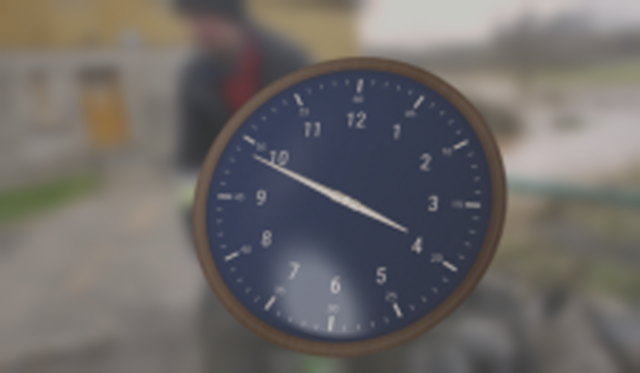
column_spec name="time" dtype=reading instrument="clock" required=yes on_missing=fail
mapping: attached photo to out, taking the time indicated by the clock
3:49
